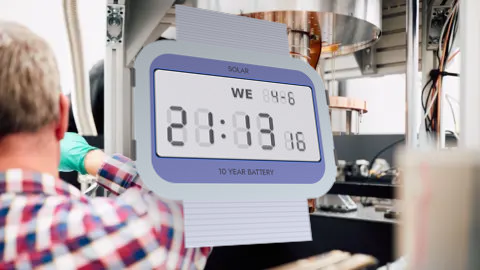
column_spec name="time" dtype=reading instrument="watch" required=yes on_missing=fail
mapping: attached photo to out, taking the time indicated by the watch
21:13:16
